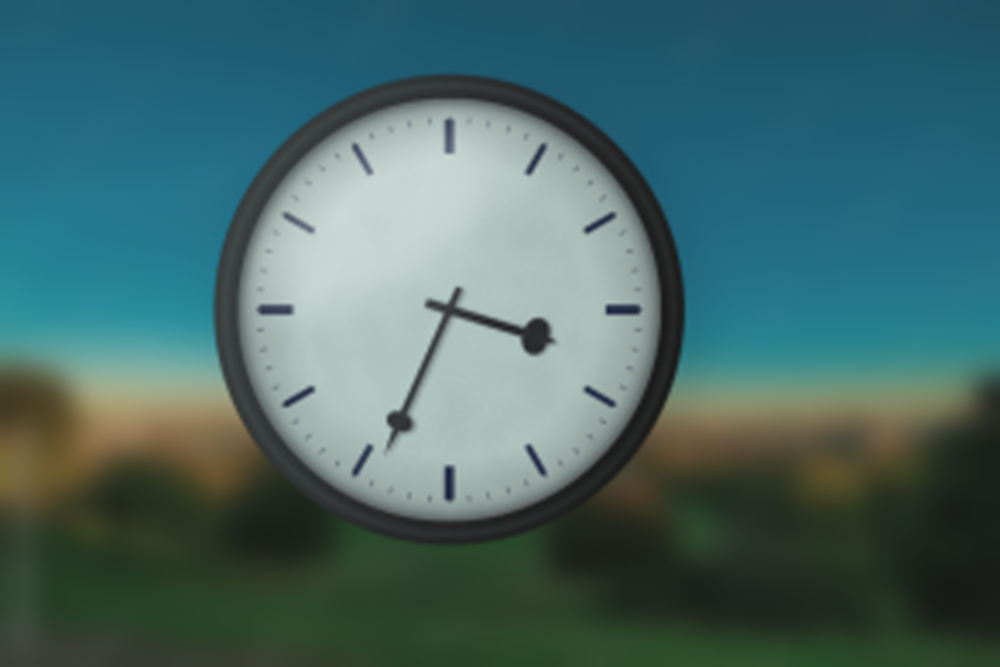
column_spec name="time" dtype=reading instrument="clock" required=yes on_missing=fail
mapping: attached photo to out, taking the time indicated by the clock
3:34
